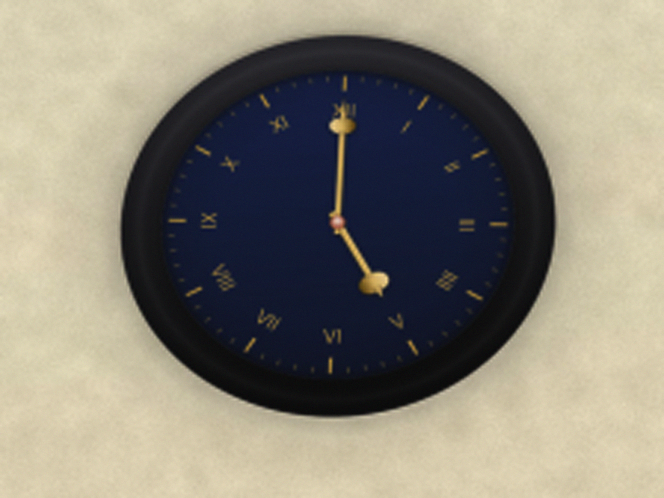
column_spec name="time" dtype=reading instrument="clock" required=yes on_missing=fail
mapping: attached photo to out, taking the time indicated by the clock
5:00
